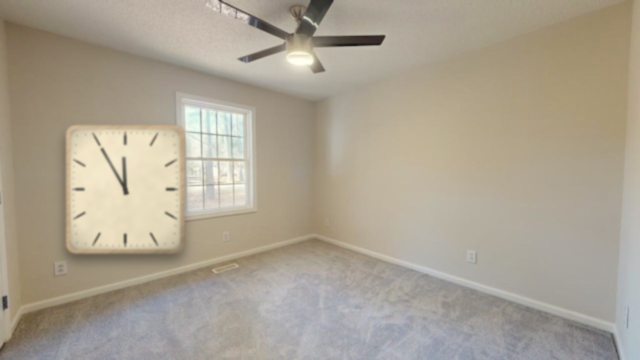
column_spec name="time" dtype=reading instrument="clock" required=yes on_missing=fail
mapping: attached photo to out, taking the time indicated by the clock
11:55
